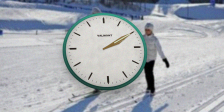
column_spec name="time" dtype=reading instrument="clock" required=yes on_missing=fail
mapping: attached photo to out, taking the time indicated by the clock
2:10
